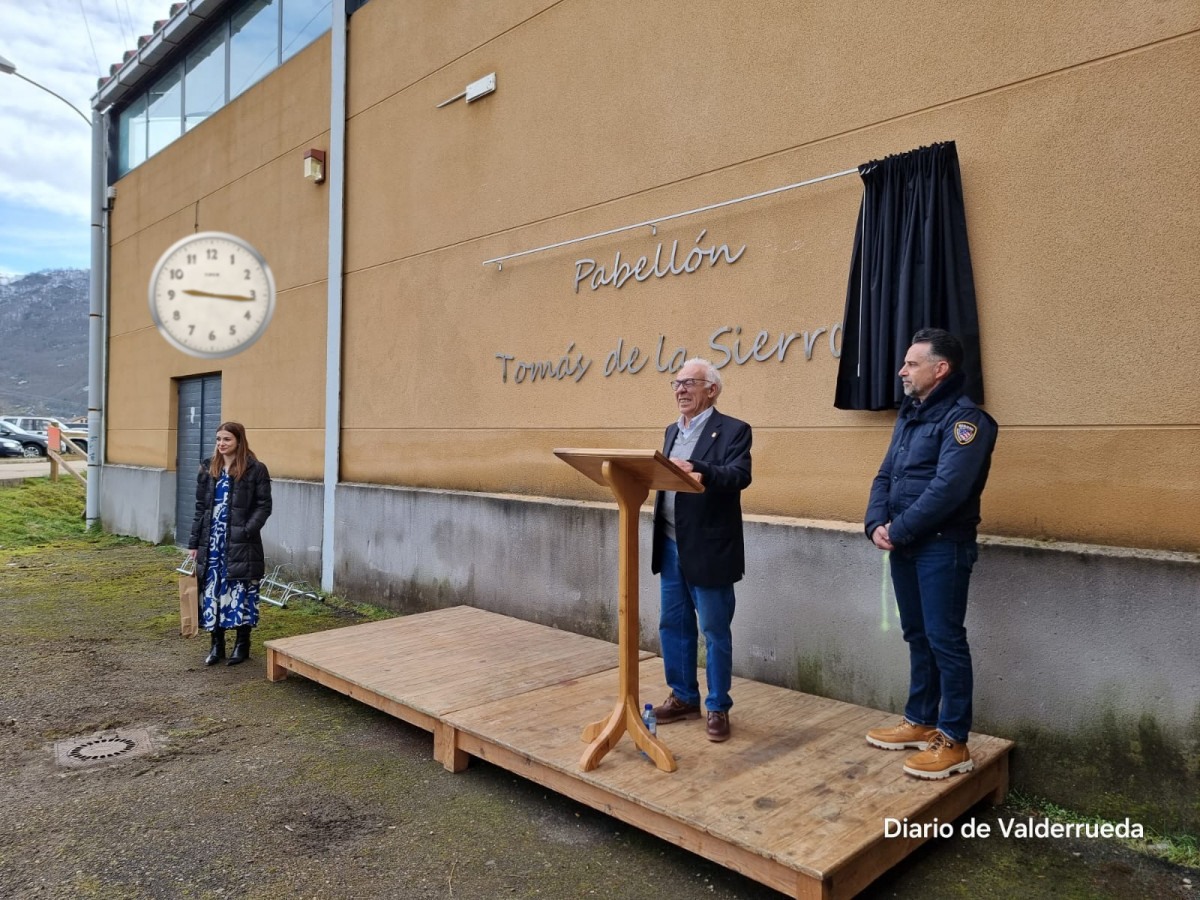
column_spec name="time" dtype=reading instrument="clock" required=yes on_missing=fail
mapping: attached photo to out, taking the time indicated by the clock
9:16
